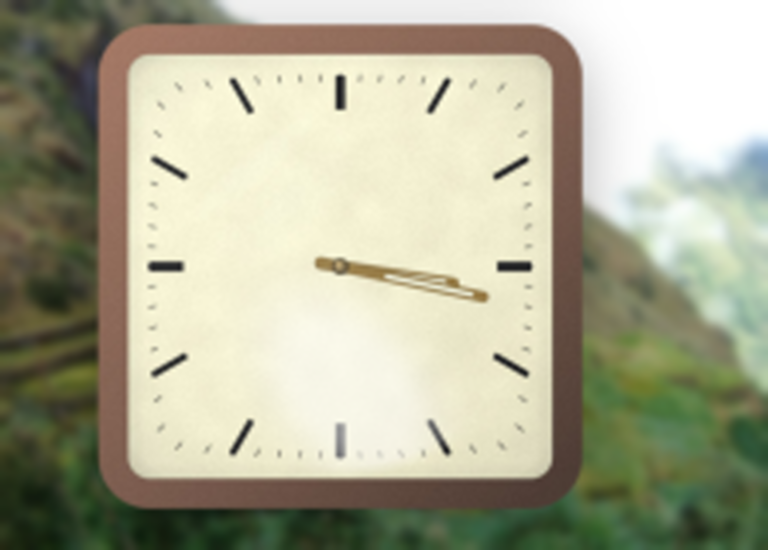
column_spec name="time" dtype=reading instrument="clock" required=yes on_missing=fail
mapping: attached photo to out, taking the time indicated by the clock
3:17
